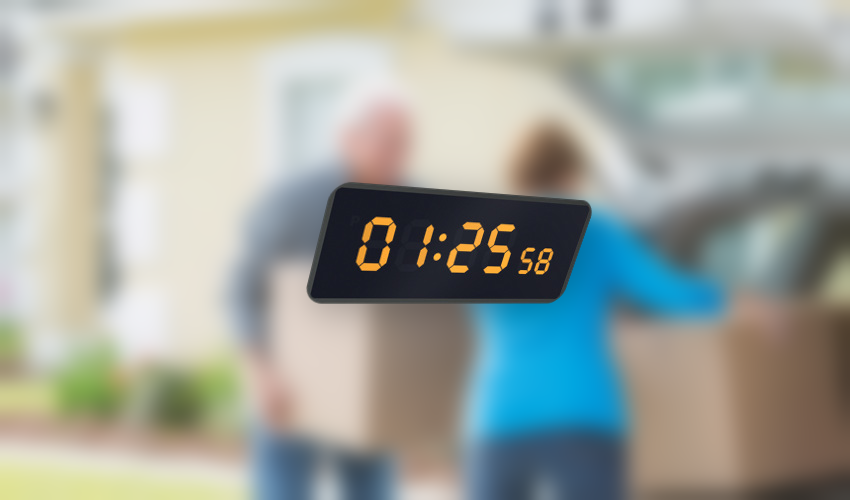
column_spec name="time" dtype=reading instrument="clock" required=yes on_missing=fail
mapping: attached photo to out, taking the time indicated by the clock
1:25:58
